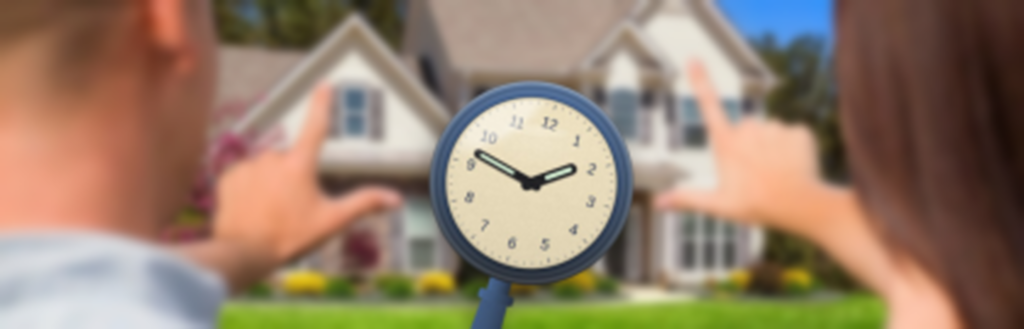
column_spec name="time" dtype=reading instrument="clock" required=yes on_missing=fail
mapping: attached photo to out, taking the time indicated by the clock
1:47
